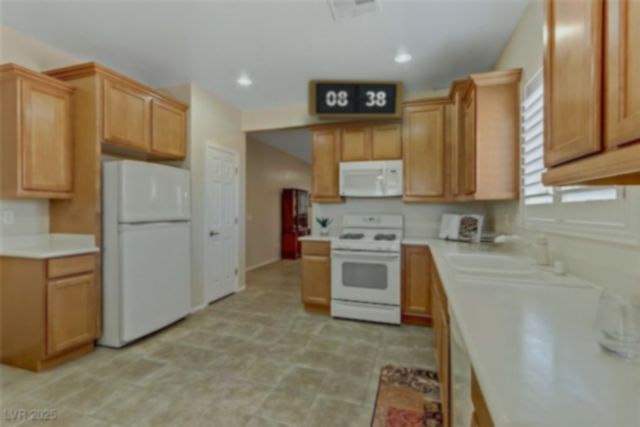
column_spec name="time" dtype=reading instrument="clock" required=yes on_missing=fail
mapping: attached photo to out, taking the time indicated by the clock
8:38
